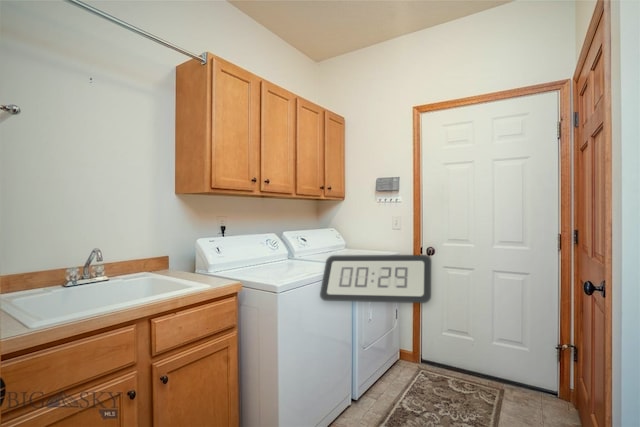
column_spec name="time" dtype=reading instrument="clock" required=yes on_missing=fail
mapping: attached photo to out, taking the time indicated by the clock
0:29
